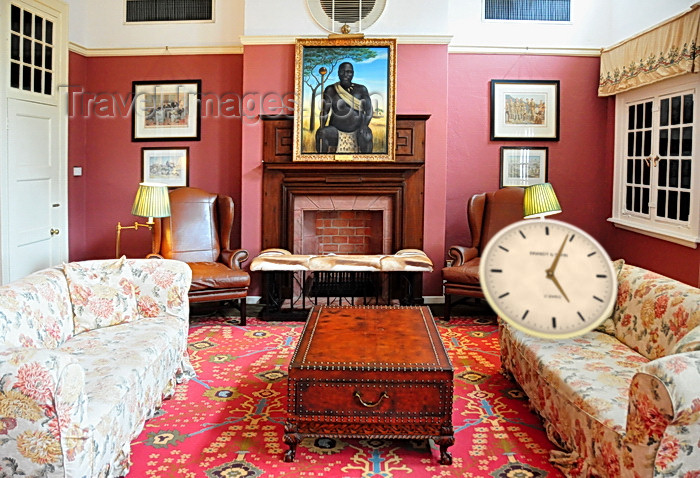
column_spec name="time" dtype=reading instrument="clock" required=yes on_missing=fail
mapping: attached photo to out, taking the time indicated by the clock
5:04
